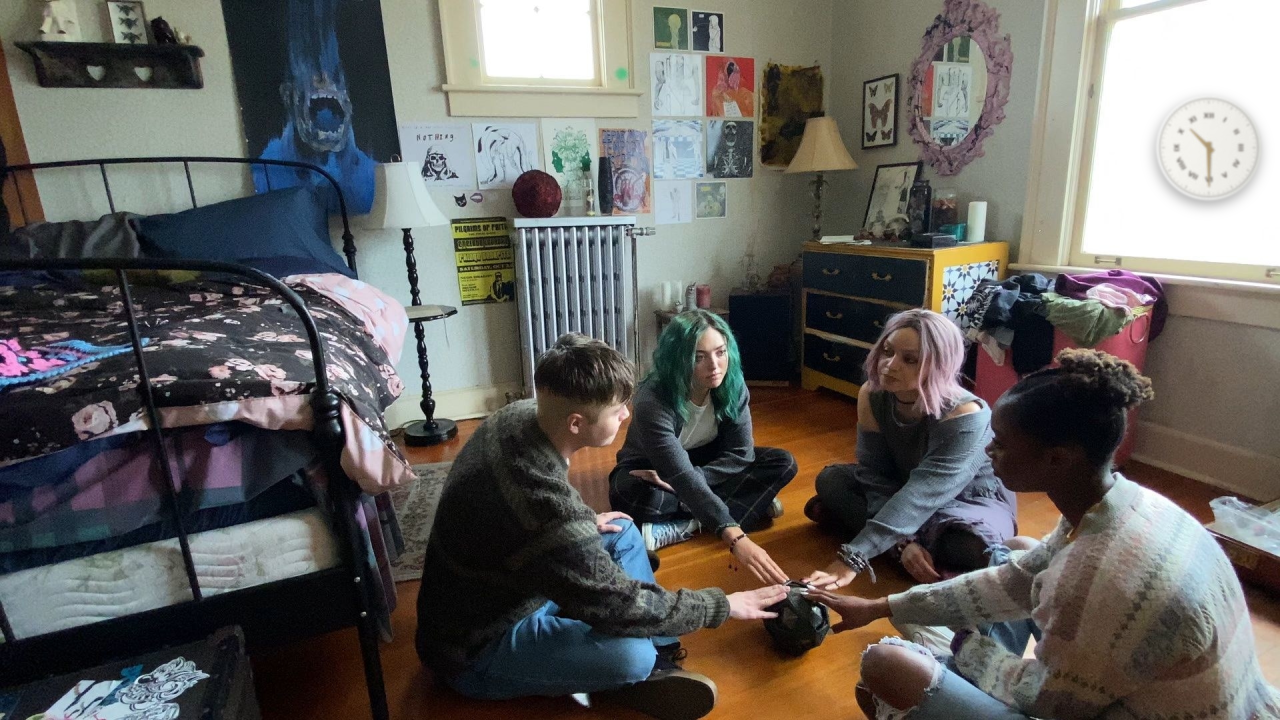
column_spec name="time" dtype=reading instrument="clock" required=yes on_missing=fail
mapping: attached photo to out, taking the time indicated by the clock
10:30
